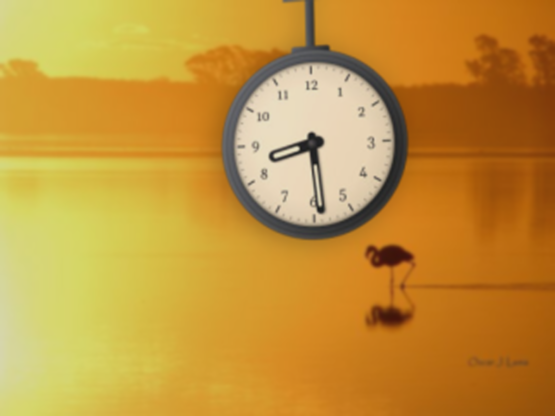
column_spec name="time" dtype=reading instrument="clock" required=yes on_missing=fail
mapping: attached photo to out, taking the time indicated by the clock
8:29
